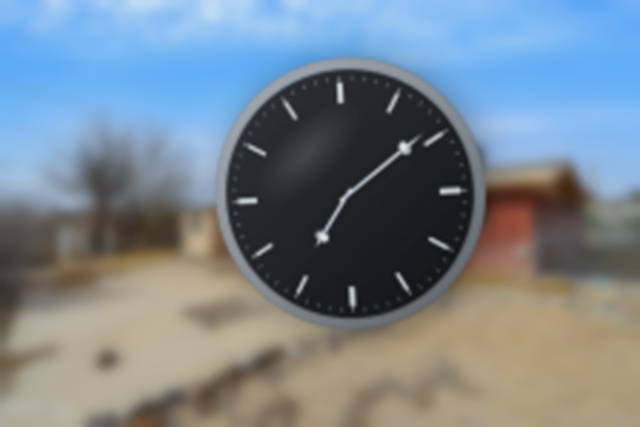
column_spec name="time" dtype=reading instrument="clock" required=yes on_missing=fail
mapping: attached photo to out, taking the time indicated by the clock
7:09
